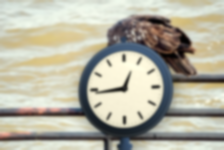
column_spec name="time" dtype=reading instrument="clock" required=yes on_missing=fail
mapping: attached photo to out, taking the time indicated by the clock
12:44
